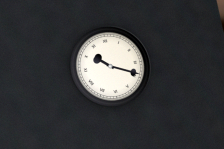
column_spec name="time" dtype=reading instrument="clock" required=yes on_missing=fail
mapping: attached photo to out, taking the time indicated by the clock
10:19
